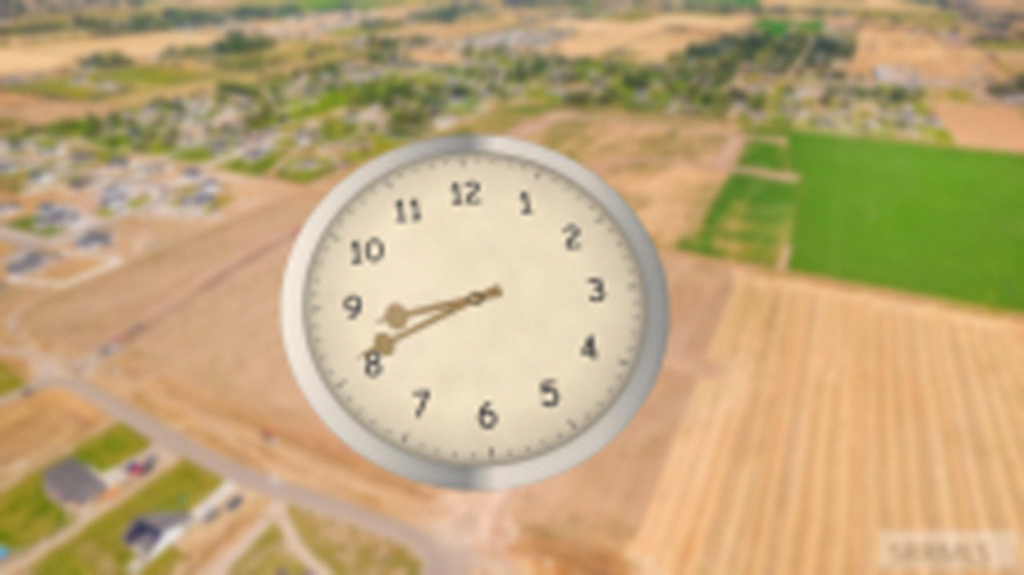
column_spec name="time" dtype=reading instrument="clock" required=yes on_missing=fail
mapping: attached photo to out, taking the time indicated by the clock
8:41
